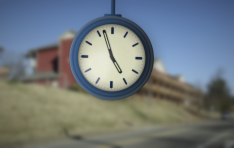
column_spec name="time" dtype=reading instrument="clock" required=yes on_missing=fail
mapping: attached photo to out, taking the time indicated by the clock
4:57
